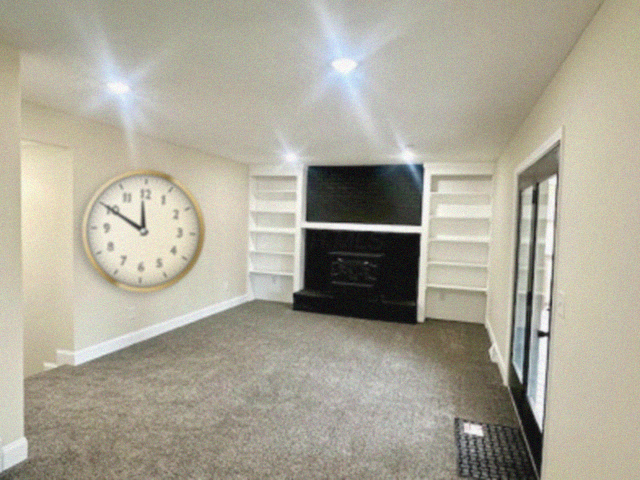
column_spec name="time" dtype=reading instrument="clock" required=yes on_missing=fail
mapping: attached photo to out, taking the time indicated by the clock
11:50
